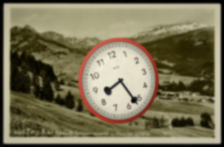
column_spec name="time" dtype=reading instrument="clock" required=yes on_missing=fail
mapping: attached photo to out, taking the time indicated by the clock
8:27
